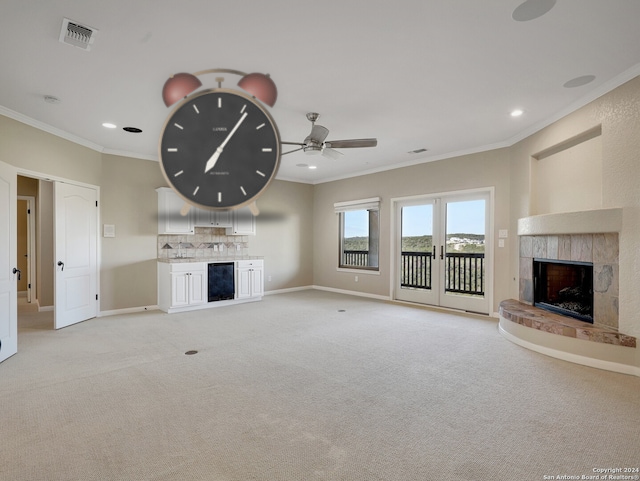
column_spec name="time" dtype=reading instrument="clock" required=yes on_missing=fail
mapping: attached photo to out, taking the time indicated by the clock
7:06
